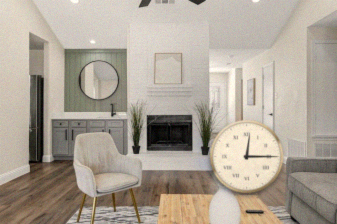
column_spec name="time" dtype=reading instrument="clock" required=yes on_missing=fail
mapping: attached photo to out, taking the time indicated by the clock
12:15
